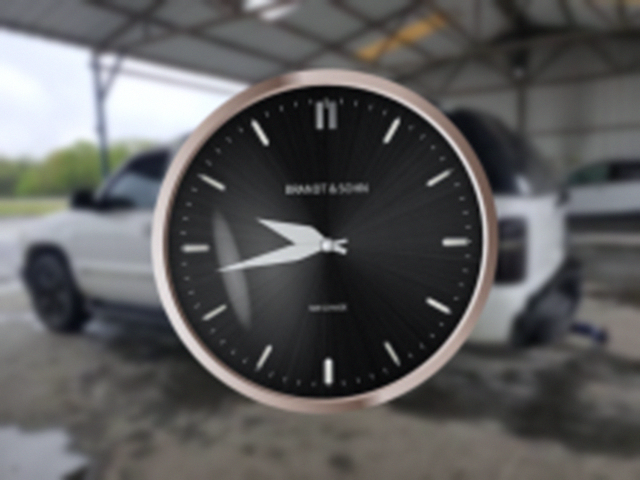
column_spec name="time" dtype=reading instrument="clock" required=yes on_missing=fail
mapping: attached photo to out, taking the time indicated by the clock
9:43
